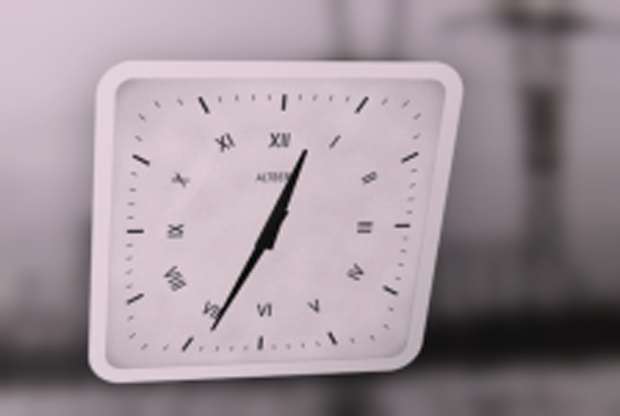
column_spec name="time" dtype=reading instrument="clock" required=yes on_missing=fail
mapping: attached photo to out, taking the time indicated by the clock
12:34
